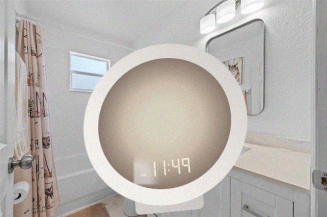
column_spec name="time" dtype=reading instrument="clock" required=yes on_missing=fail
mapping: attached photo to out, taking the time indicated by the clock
11:49
